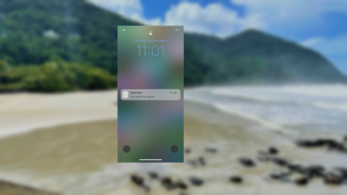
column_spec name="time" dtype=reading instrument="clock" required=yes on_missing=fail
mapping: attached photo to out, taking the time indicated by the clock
11:01
